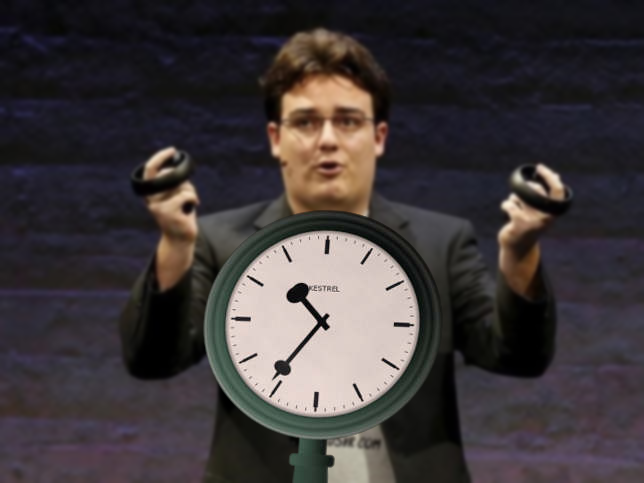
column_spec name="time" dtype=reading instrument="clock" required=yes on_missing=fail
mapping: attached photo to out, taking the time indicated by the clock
10:36
